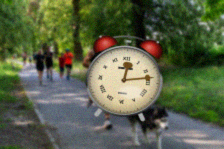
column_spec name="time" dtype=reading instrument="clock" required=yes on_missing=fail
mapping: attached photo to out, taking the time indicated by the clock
12:13
